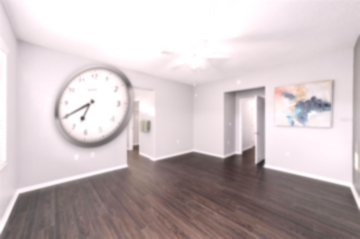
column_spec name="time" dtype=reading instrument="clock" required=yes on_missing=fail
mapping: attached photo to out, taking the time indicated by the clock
6:40
